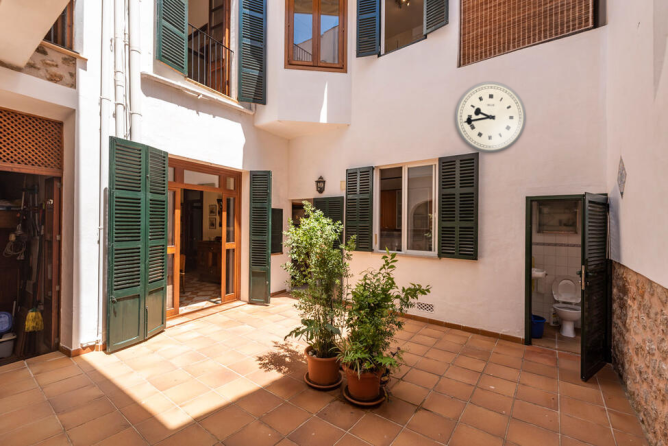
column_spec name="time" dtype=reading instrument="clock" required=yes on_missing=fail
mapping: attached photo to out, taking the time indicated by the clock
9:43
